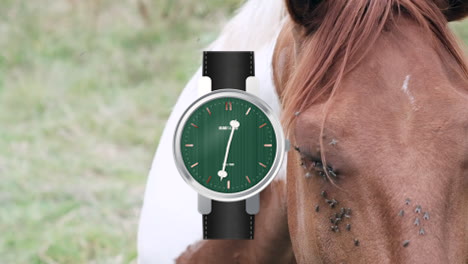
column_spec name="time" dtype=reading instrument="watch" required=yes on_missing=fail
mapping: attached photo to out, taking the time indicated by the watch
12:32
